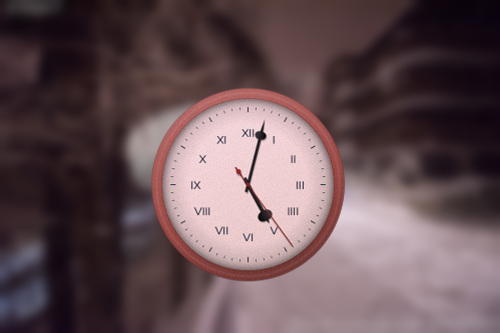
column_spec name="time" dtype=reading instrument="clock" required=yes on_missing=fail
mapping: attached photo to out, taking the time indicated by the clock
5:02:24
